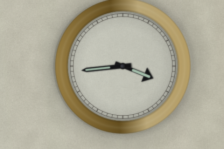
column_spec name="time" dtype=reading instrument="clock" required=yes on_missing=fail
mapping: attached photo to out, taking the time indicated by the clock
3:44
